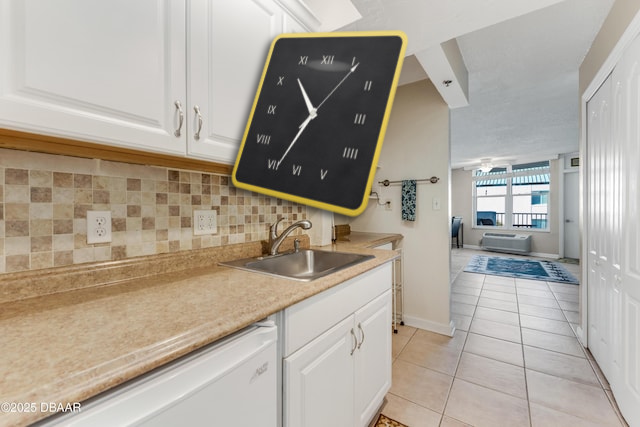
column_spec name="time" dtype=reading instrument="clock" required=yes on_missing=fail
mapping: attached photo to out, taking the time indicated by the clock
10:34:06
